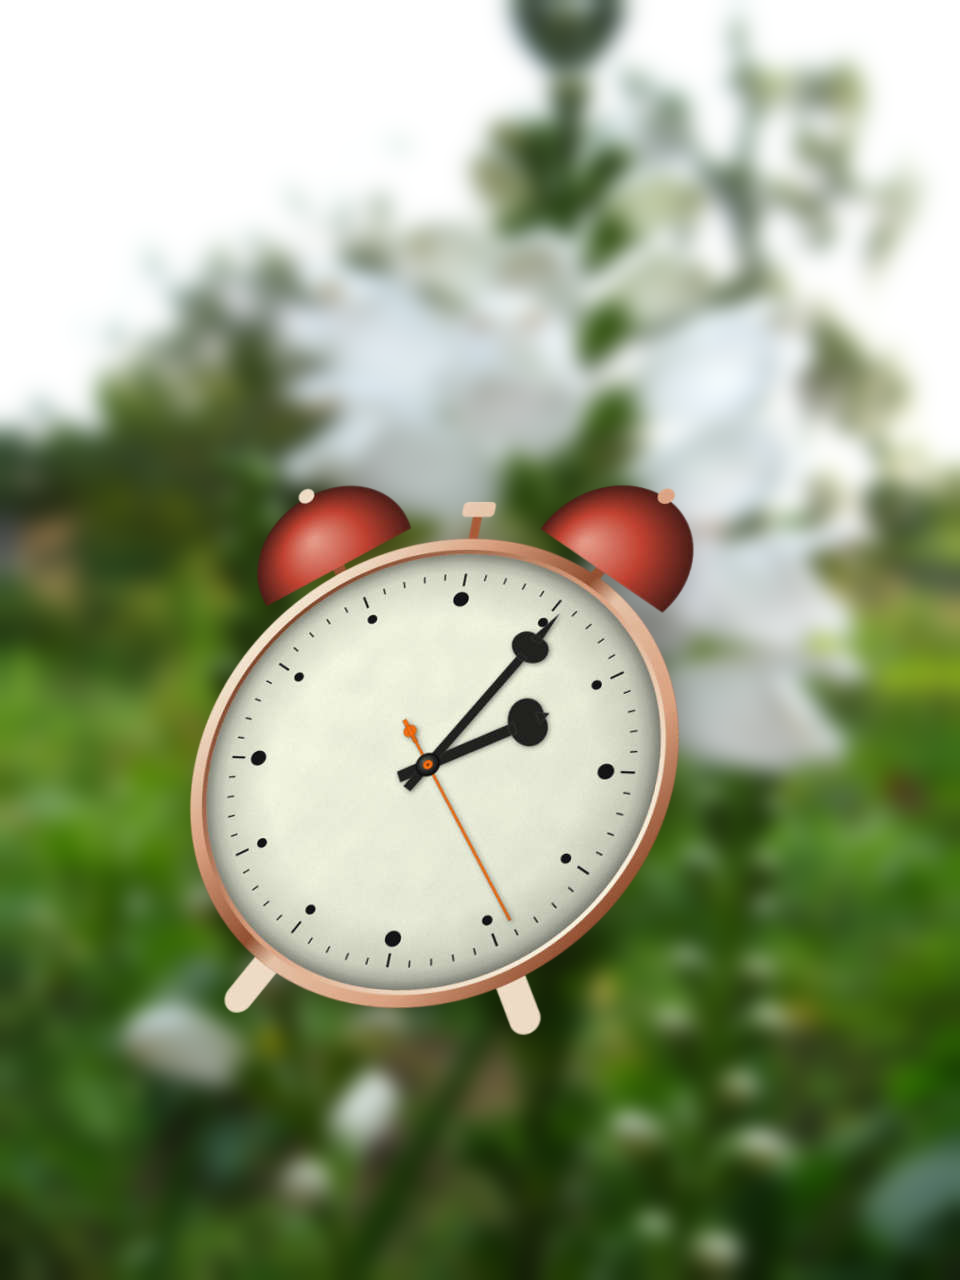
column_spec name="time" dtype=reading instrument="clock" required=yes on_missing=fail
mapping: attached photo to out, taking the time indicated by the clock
2:05:24
